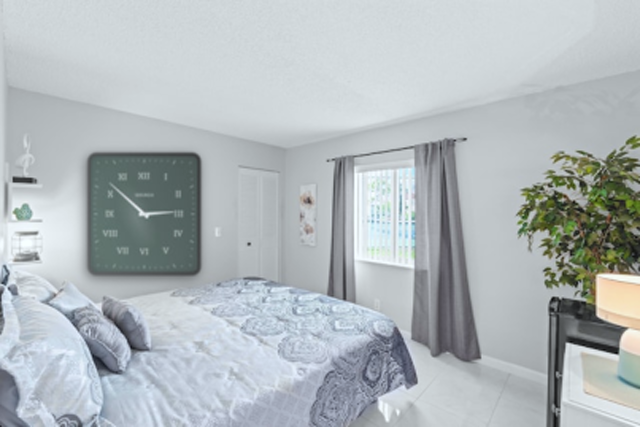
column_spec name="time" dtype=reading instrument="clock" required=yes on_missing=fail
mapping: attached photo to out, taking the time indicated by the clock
2:52
